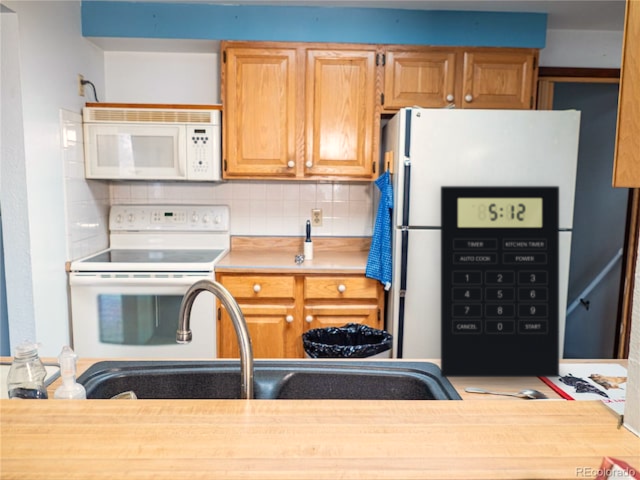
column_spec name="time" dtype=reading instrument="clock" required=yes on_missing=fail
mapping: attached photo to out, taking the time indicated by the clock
5:12
